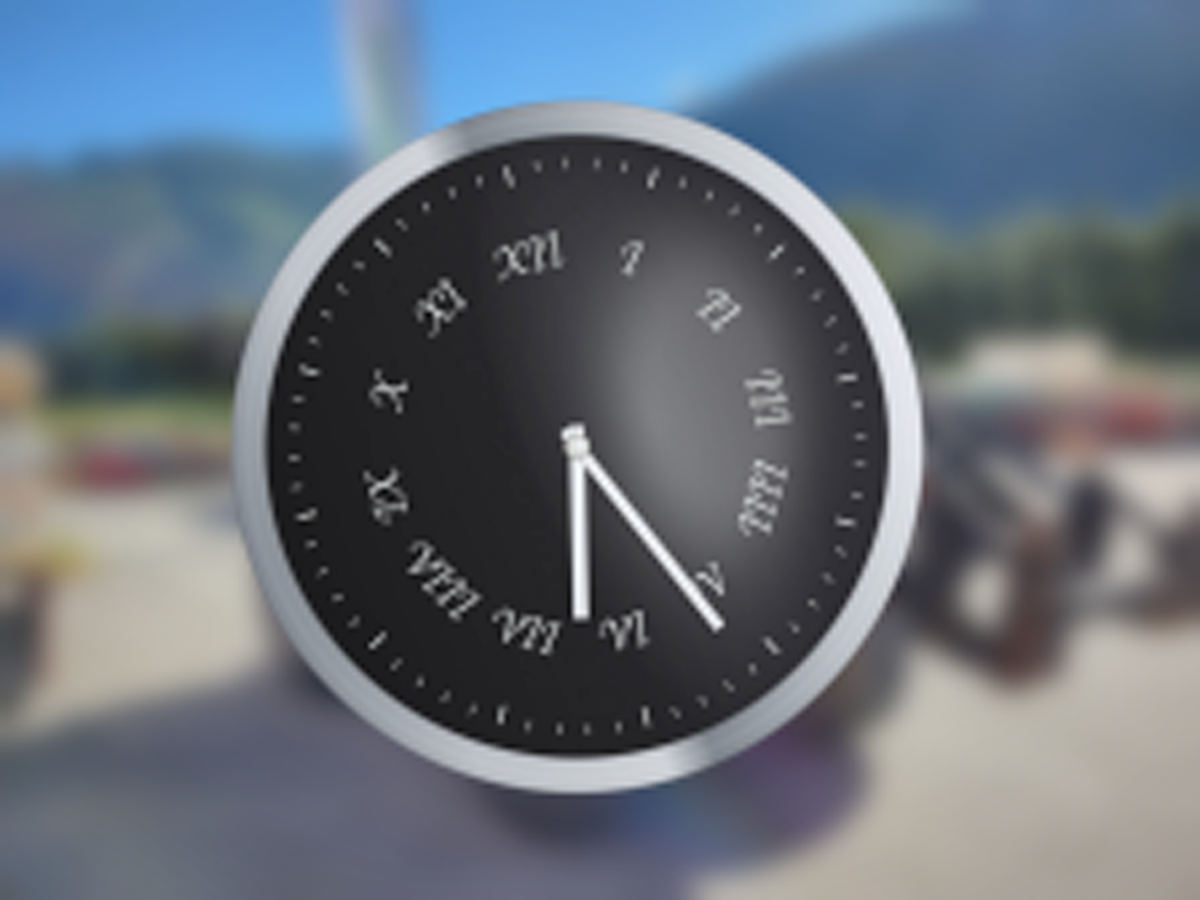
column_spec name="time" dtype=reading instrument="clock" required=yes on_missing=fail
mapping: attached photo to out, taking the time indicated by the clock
6:26
